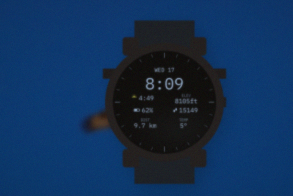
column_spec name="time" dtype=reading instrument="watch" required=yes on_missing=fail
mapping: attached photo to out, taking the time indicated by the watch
8:09
